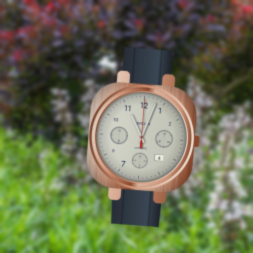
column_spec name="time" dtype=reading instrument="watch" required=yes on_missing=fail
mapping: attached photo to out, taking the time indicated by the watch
11:03
